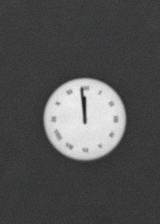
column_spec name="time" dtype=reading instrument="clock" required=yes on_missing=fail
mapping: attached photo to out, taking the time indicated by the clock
11:59
